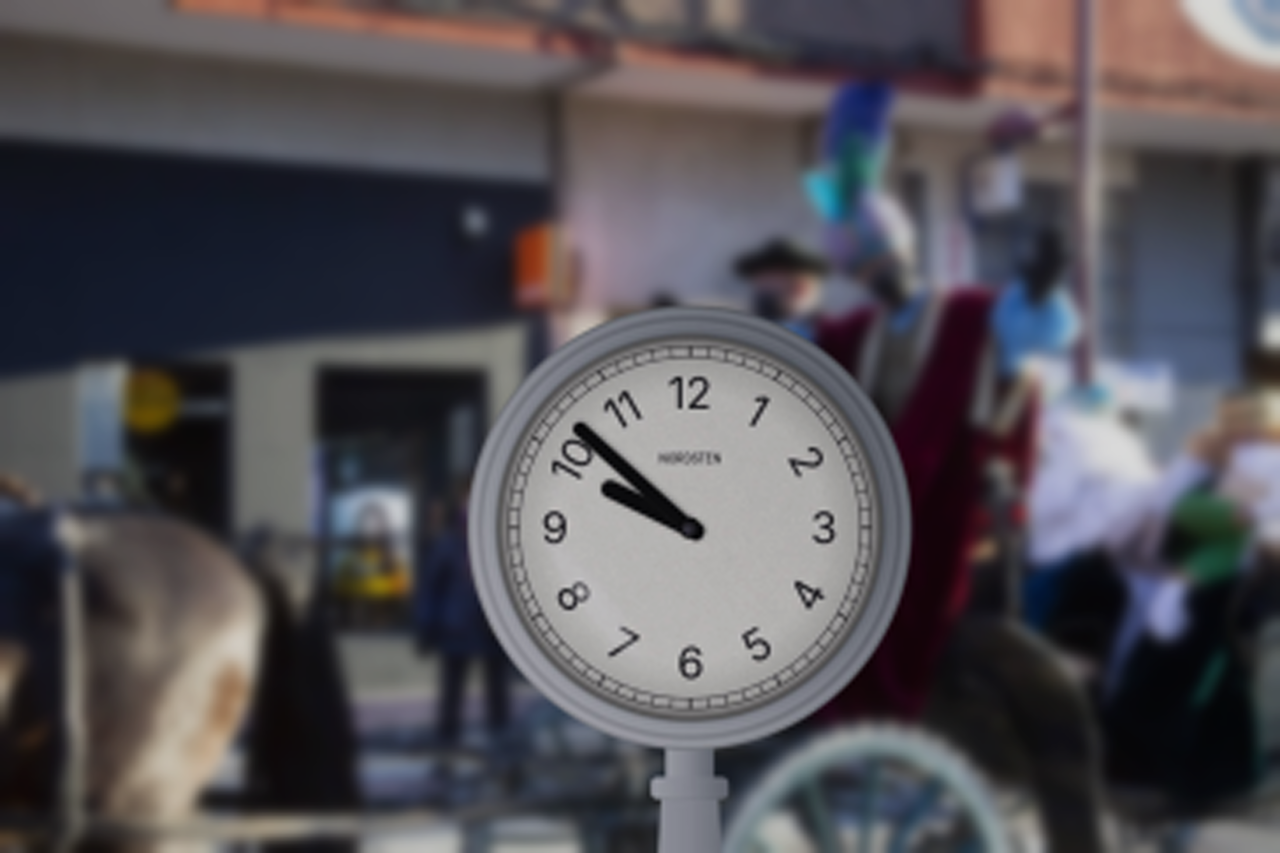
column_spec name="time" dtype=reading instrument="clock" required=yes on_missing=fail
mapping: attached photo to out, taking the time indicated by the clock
9:52
